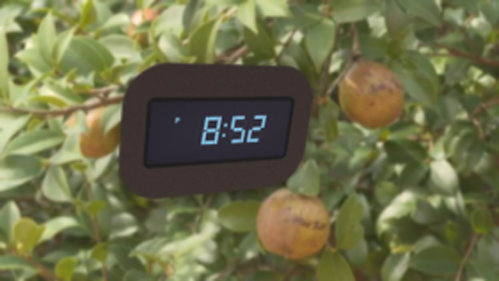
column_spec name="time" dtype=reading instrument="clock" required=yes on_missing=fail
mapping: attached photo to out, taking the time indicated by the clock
8:52
